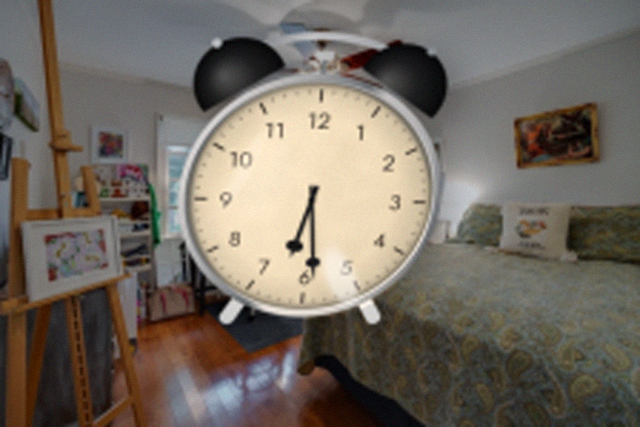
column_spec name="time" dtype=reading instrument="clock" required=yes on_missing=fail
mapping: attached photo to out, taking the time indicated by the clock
6:29
